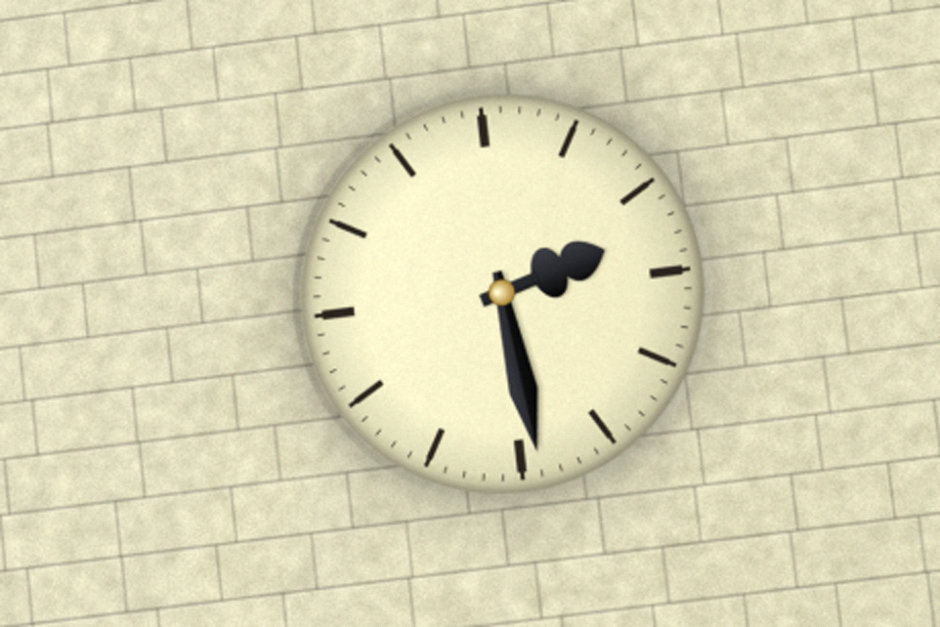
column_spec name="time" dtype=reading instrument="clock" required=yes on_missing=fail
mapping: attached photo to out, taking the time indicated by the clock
2:29
